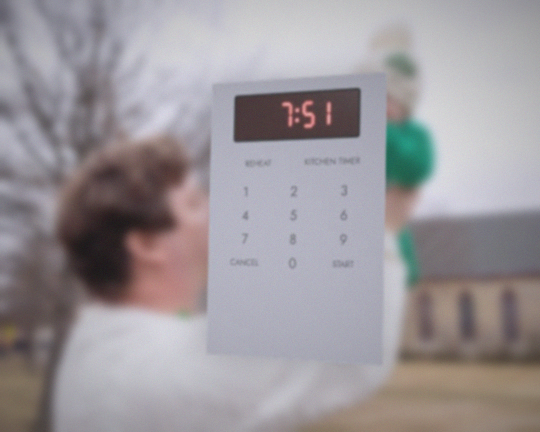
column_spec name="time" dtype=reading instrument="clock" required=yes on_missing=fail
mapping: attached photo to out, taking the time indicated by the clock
7:51
